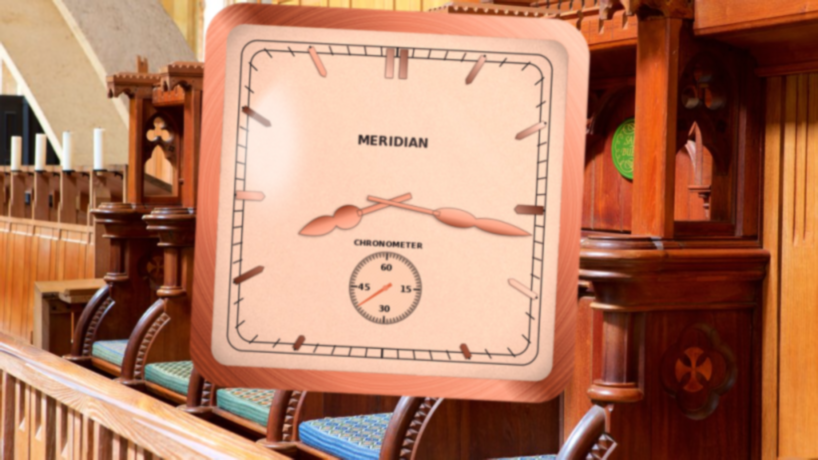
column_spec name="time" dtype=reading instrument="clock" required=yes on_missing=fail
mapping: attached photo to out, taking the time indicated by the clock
8:16:39
